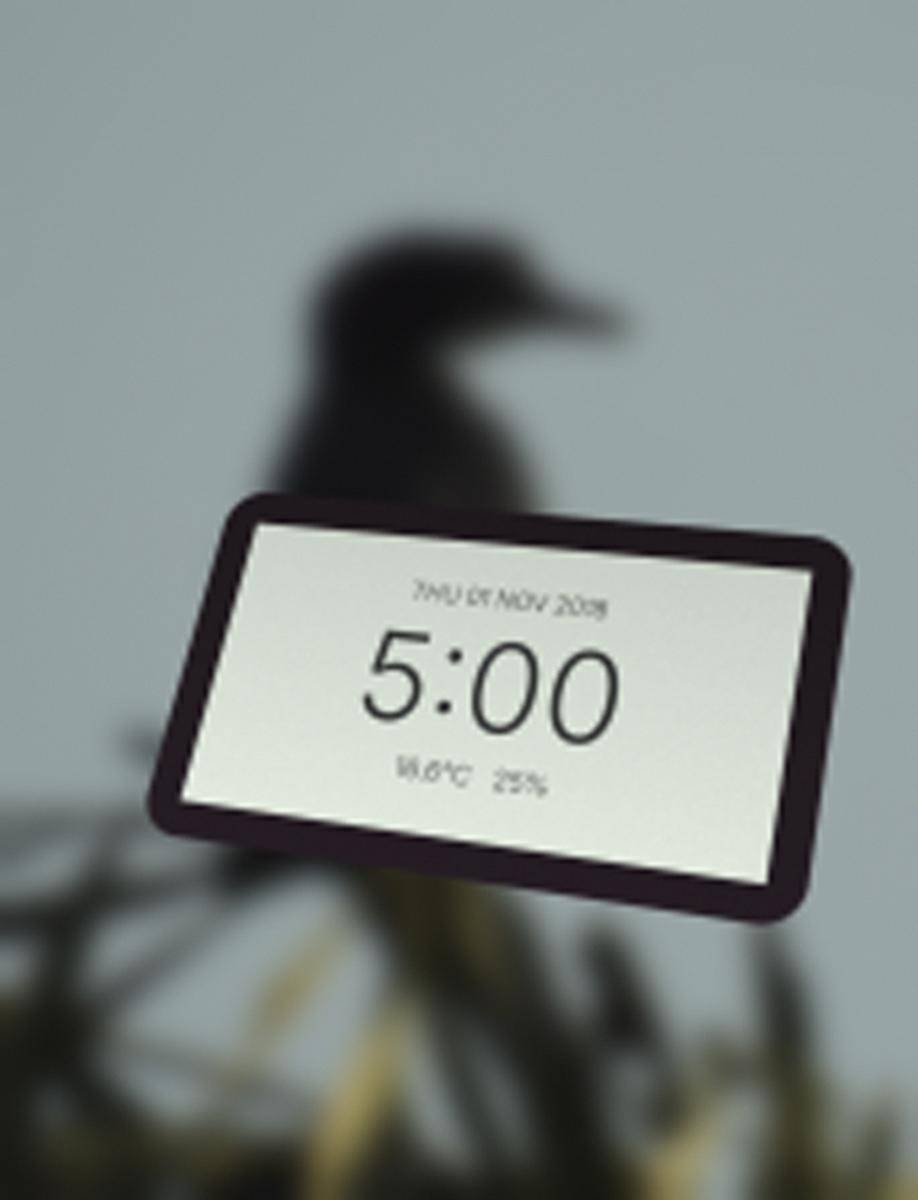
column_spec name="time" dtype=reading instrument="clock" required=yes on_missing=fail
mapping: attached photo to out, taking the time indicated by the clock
5:00
